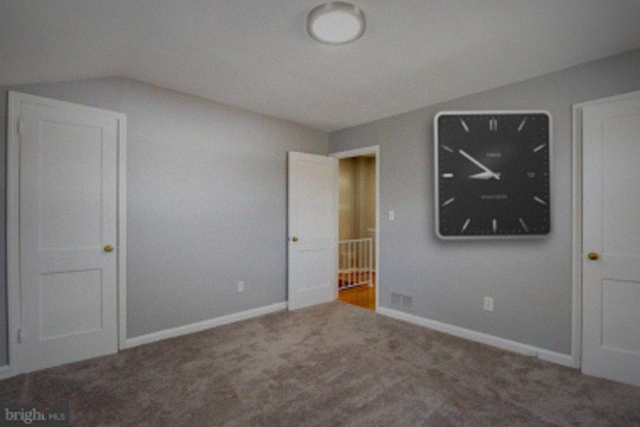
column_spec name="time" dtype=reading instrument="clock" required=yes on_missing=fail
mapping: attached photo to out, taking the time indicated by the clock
8:51
